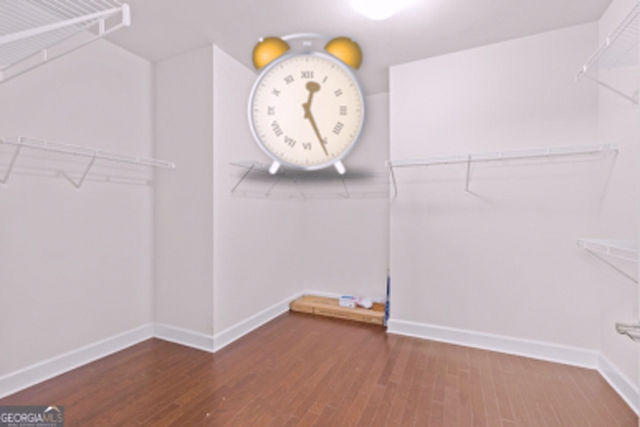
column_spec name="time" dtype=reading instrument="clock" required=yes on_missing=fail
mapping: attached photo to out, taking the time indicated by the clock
12:26
